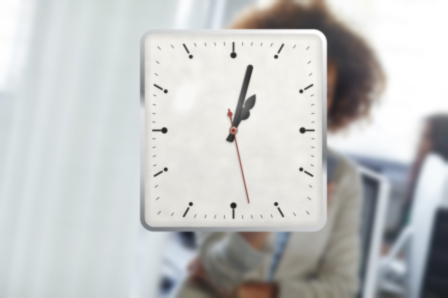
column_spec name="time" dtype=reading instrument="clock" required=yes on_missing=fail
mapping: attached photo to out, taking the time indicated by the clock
1:02:28
